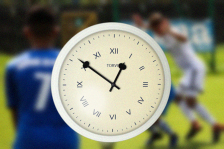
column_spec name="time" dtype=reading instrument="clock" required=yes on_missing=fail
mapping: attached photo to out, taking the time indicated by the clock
12:51
